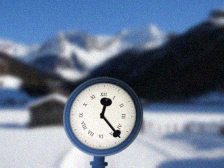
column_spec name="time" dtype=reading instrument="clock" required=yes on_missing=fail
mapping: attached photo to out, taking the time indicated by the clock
12:23
